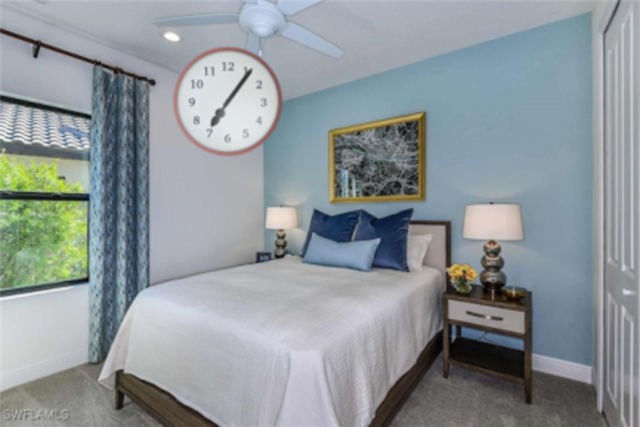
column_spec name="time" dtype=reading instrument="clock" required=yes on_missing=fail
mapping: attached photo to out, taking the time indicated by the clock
7:06
